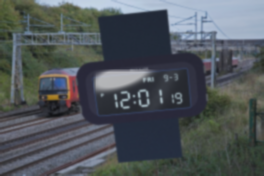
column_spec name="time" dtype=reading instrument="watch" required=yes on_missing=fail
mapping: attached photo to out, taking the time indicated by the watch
12:01:19
